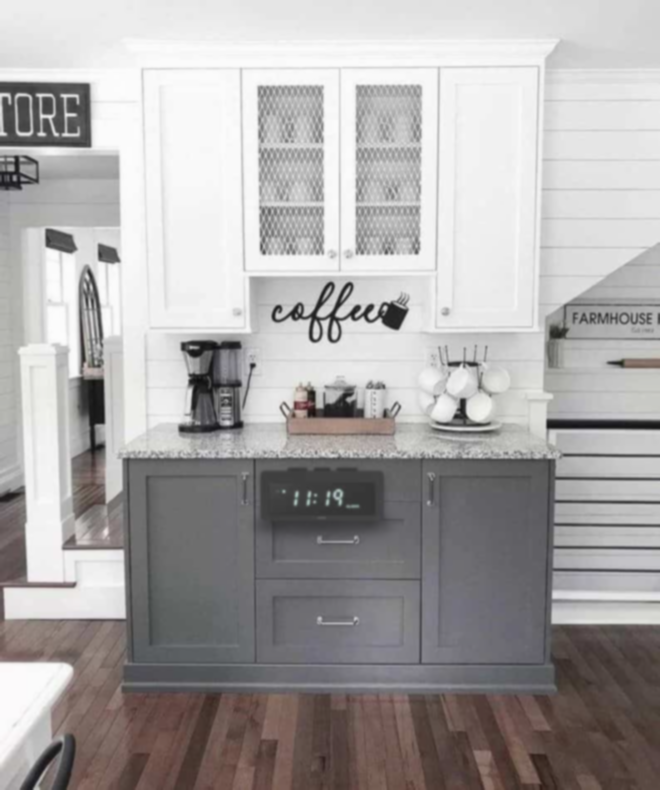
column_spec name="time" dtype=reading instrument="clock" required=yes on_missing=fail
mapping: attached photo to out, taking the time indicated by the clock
11:19
